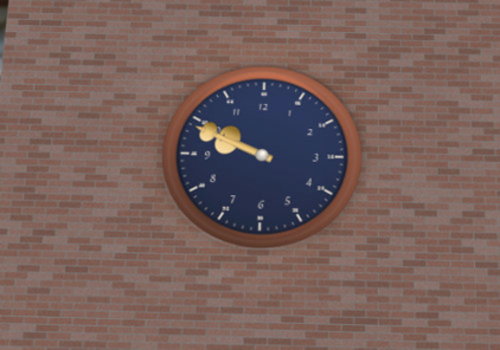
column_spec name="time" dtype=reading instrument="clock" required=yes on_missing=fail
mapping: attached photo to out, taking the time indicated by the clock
9:49
